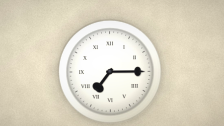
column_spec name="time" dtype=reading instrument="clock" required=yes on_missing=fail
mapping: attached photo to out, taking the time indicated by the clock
7:15
